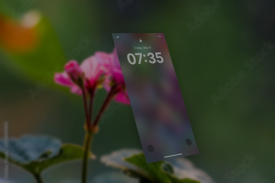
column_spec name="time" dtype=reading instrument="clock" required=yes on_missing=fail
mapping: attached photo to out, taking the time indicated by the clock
7:35
